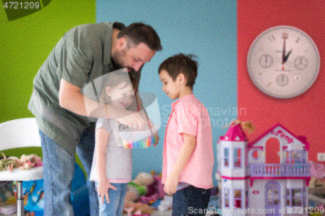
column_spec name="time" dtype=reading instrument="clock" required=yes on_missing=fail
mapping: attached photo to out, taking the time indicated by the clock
1:00
